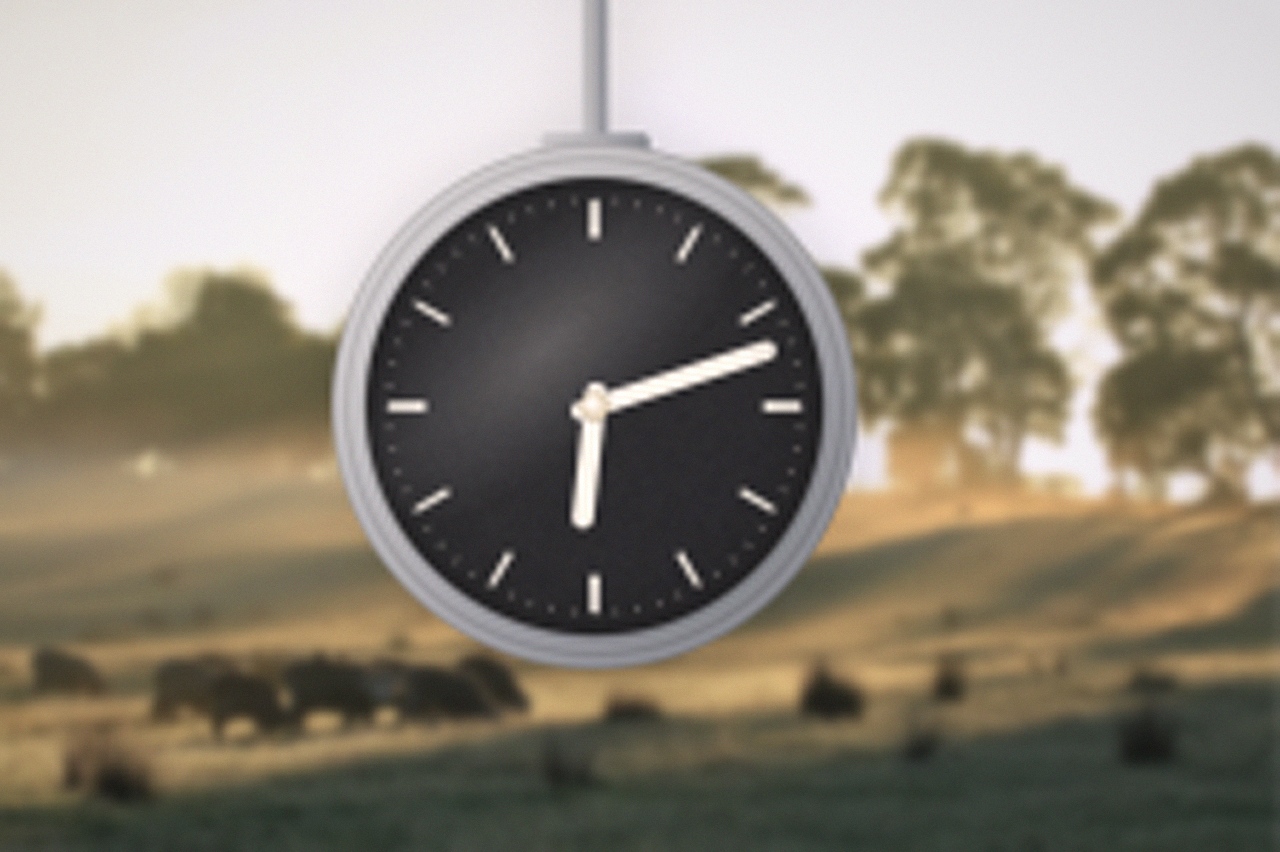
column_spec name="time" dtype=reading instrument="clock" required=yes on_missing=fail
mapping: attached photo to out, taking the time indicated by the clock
6:12
